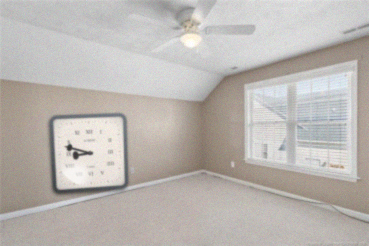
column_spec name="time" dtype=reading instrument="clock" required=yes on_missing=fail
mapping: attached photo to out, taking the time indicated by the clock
8:48
